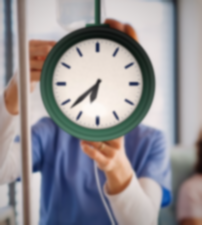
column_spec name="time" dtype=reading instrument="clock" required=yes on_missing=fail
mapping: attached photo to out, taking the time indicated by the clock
6:38
